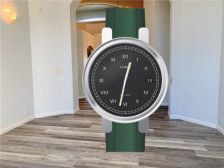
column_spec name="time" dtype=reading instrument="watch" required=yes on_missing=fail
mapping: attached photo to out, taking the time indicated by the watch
12:32
